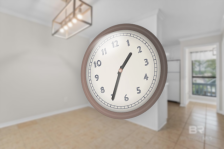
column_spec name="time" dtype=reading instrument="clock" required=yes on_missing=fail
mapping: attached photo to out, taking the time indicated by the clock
1:35
